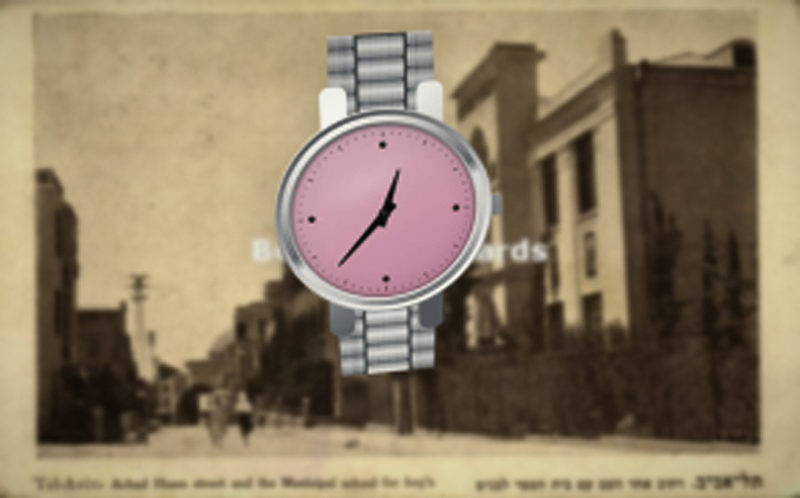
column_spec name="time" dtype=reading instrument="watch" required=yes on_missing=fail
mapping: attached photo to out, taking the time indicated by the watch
12:37
